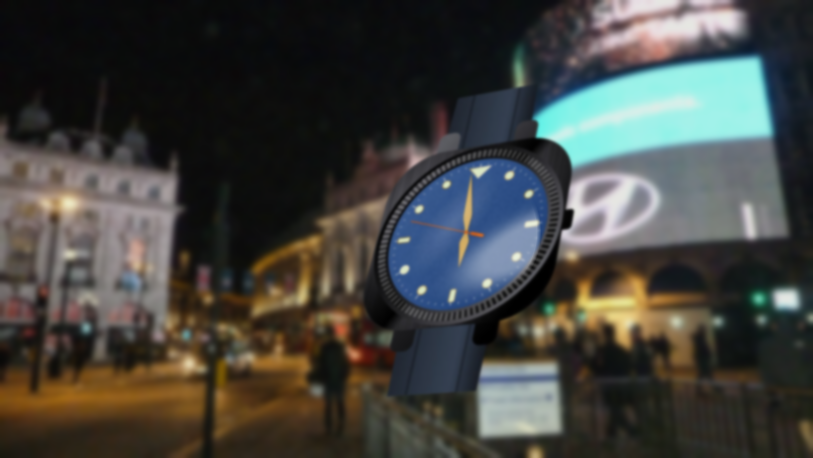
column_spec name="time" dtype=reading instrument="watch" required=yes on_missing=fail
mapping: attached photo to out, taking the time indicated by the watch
5:58:48
